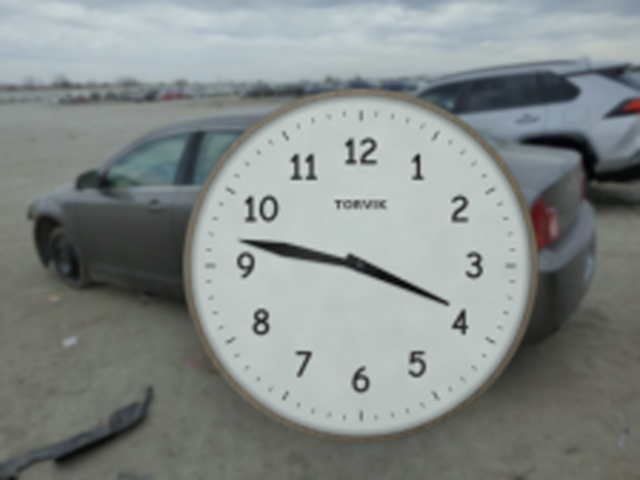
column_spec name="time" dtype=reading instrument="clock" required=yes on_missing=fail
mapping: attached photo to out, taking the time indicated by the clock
3:47
